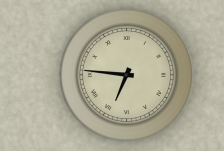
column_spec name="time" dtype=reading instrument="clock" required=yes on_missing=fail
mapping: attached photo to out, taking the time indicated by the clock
6:46
